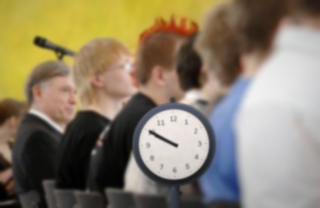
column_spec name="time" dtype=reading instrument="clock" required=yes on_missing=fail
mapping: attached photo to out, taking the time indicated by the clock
9:50
